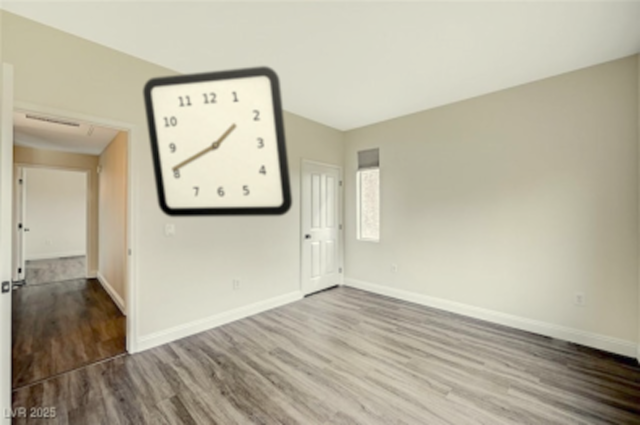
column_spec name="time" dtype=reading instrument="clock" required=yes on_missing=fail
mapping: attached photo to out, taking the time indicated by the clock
1:41
